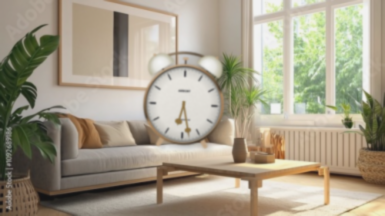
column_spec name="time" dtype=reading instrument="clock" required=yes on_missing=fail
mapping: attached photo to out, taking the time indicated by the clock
6:28
